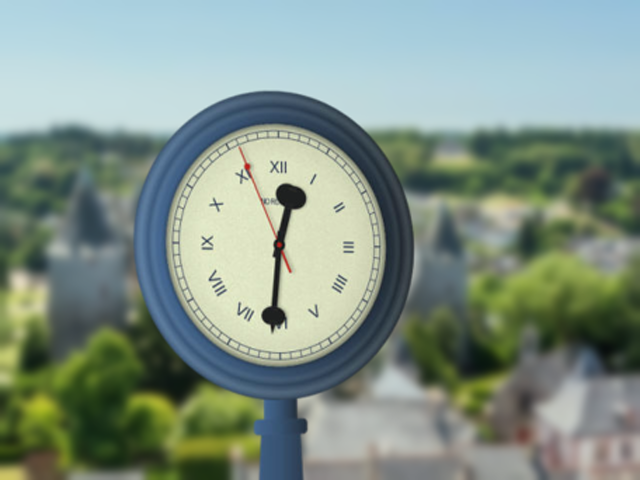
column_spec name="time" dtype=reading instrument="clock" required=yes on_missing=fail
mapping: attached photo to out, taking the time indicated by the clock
12:30:56
